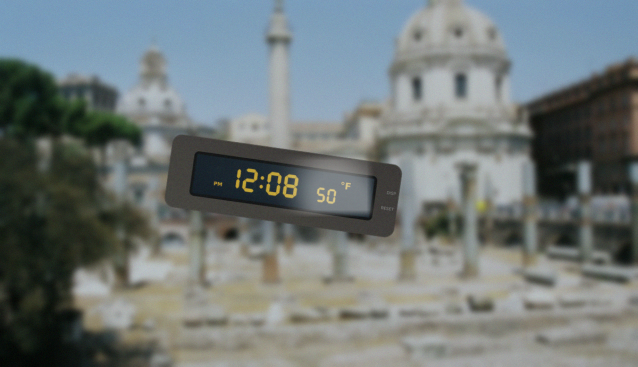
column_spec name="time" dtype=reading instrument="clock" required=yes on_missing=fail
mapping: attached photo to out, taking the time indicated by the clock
12:08
